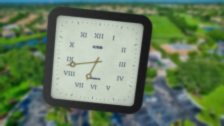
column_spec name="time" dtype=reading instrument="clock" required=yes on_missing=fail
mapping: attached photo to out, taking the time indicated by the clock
6:43
